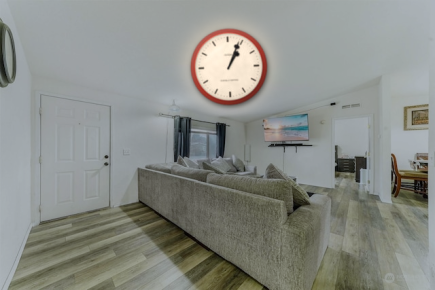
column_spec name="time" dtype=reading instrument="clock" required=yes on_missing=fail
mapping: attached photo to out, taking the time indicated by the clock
1:04
